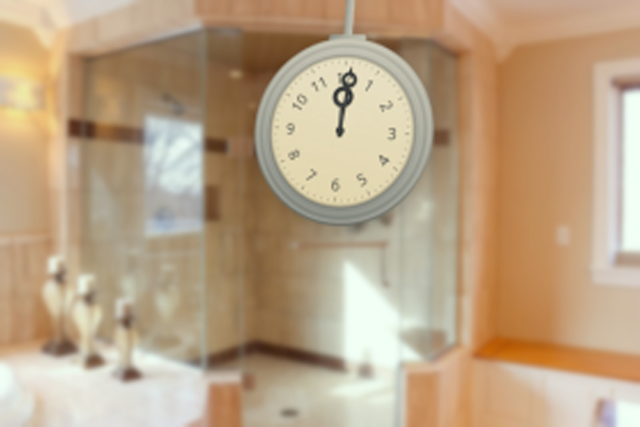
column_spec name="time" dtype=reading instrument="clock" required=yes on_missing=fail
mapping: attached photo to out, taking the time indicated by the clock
12:01
